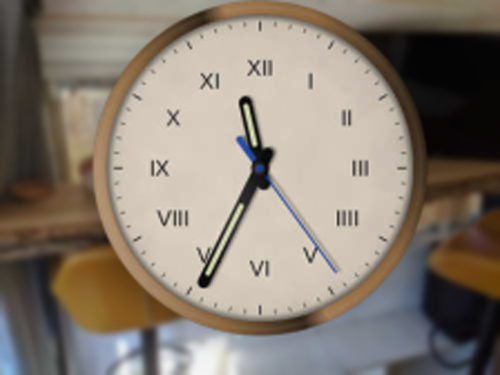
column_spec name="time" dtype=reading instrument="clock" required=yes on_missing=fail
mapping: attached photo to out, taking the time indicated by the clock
11:34:24
